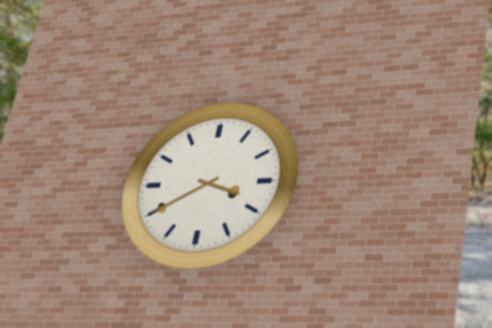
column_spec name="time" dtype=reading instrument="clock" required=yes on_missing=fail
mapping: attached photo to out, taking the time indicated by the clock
3:40
